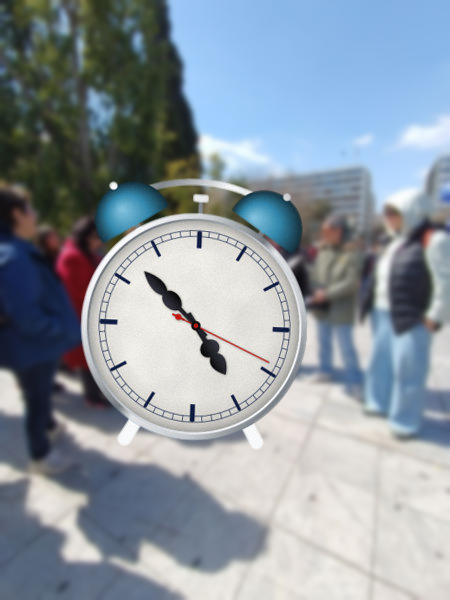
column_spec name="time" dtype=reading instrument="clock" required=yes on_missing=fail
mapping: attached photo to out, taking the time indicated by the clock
4:52:19
